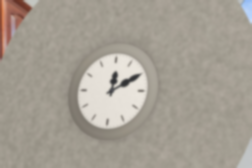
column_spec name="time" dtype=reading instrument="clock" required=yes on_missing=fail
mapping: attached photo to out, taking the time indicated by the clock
12:10
